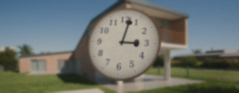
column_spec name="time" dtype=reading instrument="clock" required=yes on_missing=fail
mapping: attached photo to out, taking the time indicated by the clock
3:02
